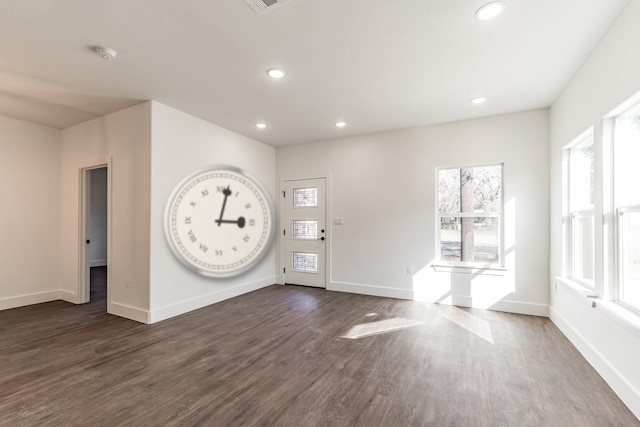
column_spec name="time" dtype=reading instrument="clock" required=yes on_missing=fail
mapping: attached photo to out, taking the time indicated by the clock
3:02
